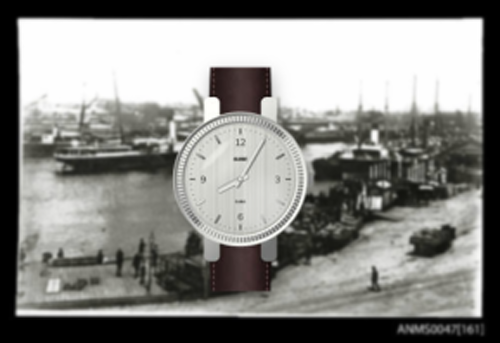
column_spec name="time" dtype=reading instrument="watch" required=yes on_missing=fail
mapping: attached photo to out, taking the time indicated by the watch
8:05
